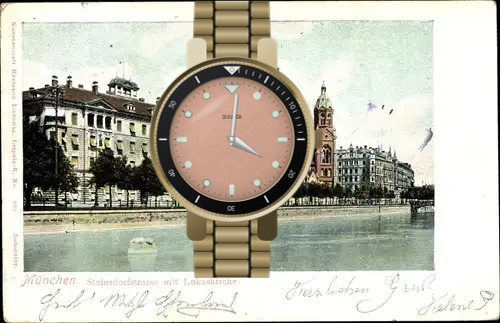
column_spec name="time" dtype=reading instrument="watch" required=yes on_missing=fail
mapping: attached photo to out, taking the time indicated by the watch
4:01
